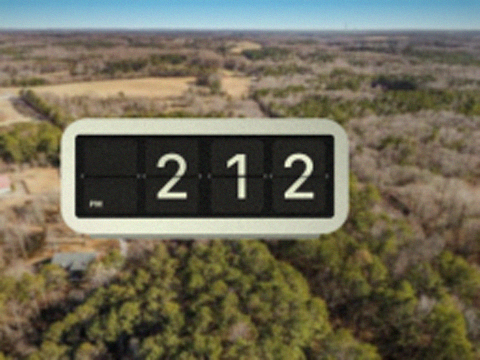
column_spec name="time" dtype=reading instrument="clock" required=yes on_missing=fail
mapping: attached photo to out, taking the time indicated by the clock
2:12
